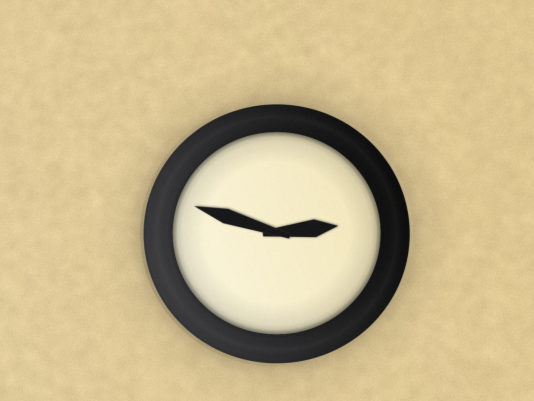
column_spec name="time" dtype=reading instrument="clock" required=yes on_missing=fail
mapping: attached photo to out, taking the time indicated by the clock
2:48
